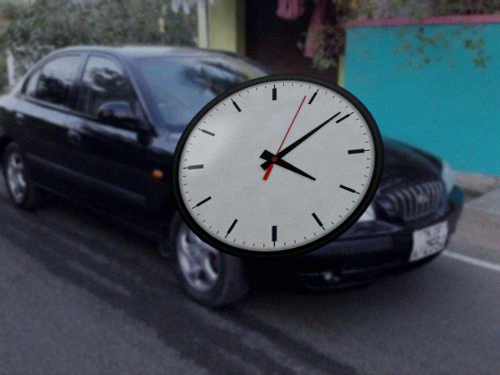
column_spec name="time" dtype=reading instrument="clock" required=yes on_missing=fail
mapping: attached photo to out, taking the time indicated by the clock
4:09:04
